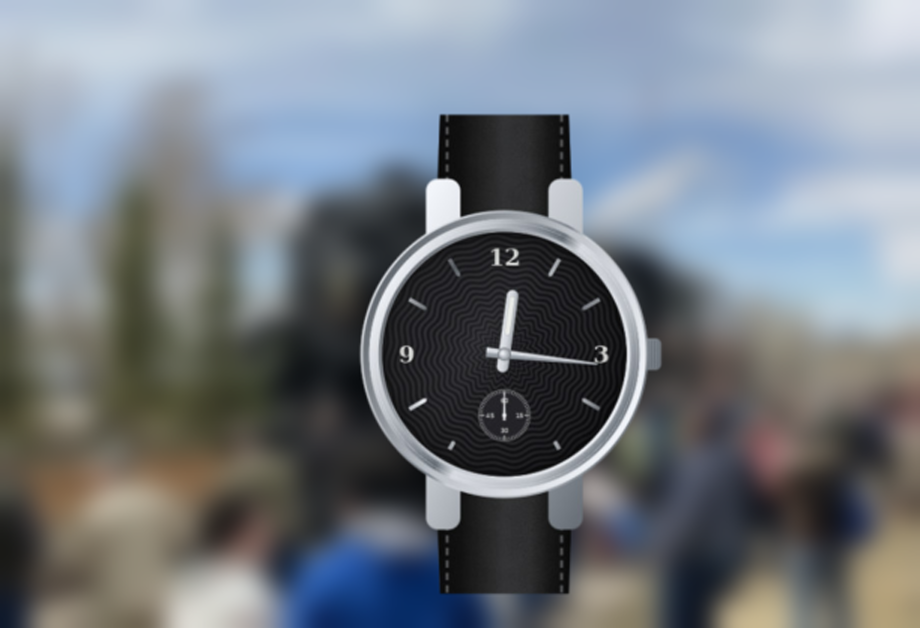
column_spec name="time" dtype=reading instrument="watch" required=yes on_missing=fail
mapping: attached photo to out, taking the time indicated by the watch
12:16
